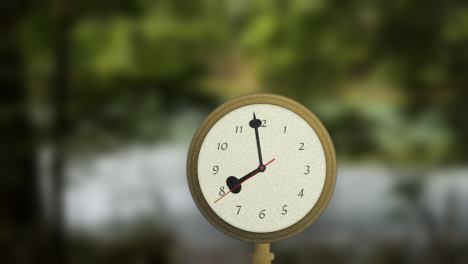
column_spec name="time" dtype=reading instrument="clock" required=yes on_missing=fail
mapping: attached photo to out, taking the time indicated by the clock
7:58:39
